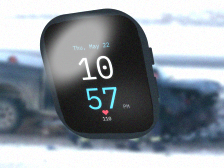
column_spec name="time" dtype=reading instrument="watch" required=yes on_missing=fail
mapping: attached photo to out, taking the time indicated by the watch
10:57
